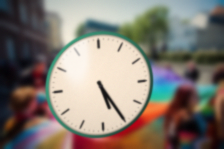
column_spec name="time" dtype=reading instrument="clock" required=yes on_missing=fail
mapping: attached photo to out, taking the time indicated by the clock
5:25
